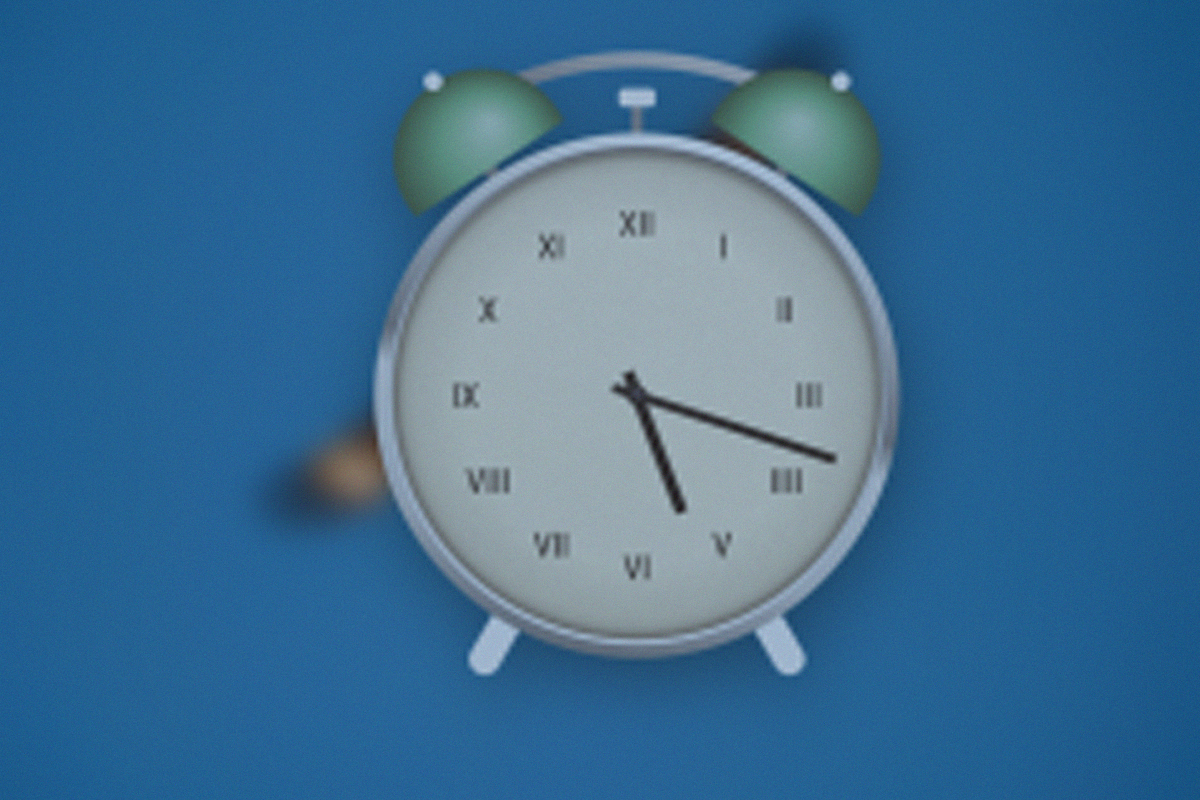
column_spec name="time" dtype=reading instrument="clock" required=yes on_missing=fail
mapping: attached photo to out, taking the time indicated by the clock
5:18
